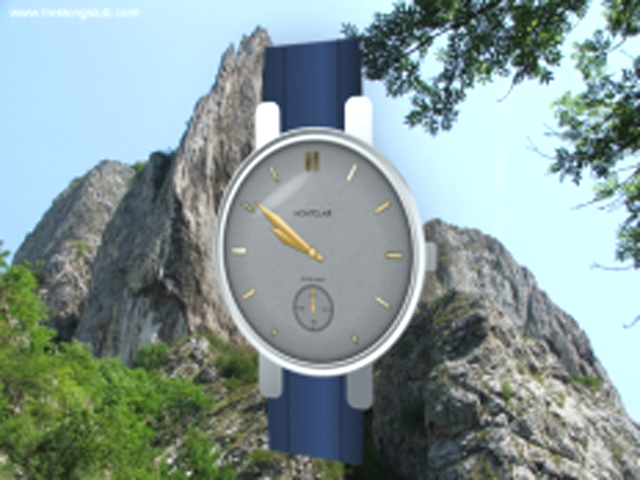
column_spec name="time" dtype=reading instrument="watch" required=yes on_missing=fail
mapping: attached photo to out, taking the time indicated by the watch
9:51
